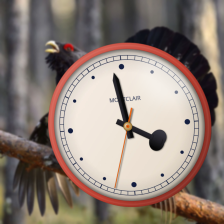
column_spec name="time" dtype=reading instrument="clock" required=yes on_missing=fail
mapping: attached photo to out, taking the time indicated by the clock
3:58:33
